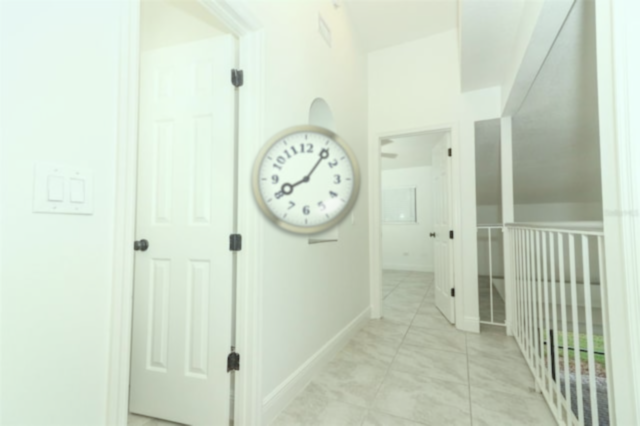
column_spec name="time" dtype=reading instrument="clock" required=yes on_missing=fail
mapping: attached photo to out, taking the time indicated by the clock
8:06
